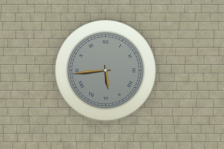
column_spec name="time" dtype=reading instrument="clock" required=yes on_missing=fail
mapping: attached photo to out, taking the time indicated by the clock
5:44
